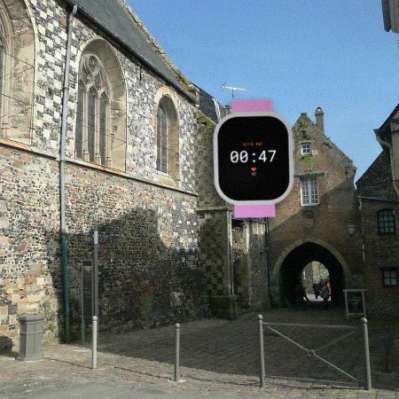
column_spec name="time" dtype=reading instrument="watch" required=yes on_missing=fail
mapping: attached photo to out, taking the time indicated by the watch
0:47
